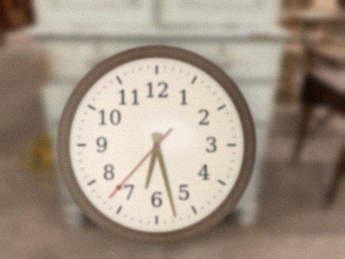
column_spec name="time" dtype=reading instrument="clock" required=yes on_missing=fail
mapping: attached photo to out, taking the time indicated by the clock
6:27:37
